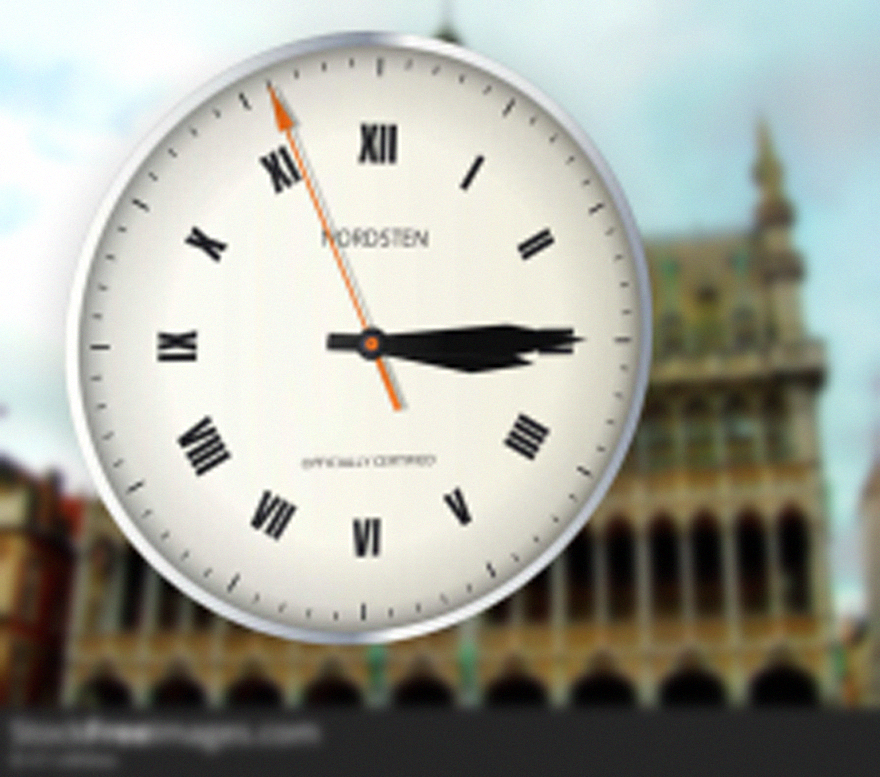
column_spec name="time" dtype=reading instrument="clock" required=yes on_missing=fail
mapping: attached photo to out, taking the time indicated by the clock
3:14:56
